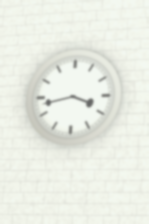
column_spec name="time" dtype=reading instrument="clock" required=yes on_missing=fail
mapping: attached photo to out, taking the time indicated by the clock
3:43
